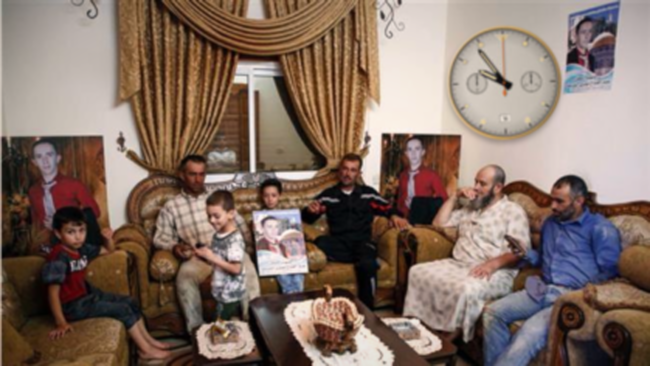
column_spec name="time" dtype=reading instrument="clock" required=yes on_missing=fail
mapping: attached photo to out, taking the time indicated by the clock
9:54
